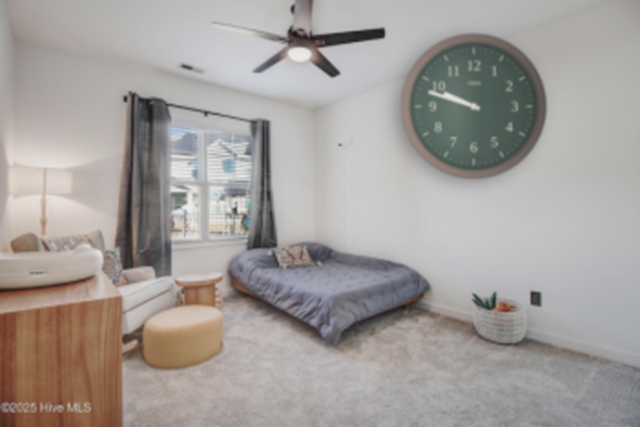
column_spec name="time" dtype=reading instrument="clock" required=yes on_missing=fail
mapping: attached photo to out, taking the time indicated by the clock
9:48
